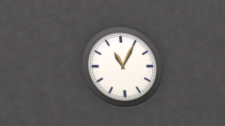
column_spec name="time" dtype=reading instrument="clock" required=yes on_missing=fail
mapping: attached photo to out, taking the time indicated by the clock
11:05
